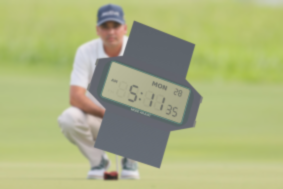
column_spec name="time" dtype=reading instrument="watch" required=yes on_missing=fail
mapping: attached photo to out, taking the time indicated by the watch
5:11:35
